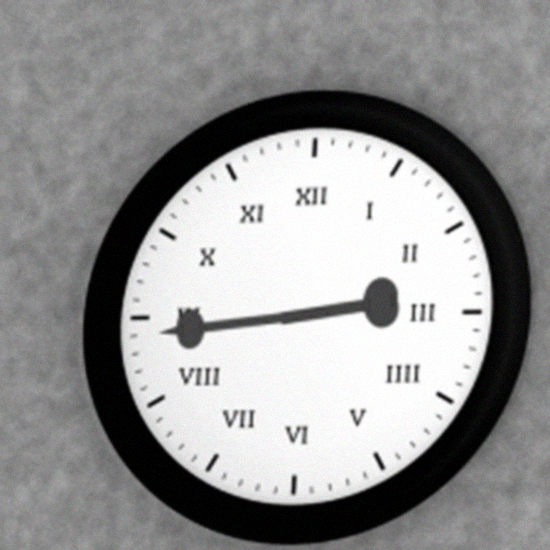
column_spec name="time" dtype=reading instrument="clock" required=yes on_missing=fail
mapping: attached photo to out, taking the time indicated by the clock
2:44
